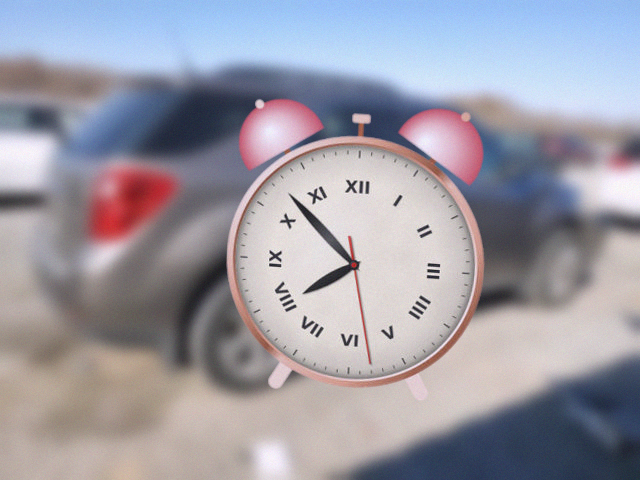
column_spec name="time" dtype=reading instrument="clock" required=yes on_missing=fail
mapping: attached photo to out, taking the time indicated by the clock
7:52:28
